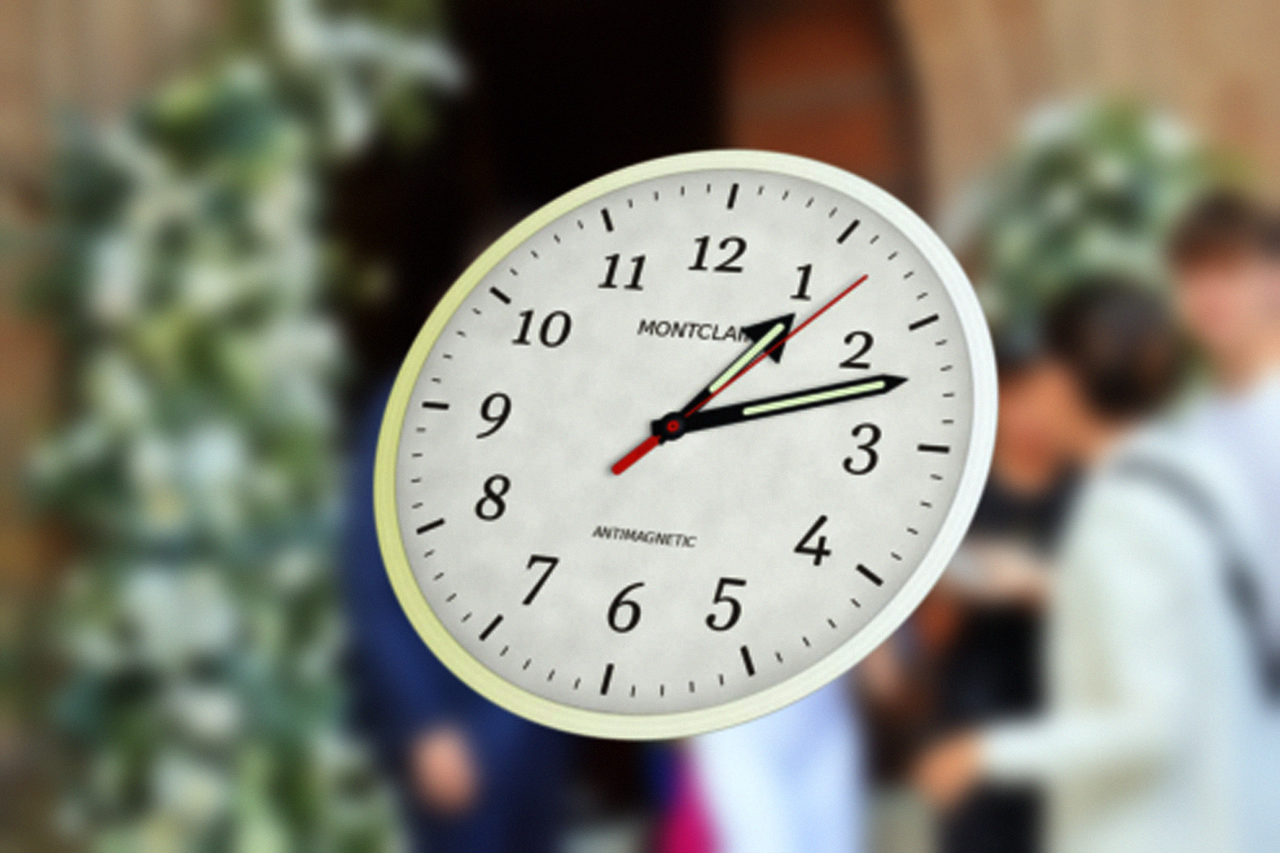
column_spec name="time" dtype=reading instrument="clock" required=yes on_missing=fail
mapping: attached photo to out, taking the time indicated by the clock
1:12:07
